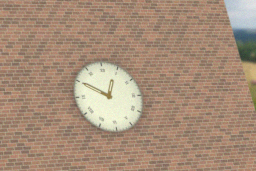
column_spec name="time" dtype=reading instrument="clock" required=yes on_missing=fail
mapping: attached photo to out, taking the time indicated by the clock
12:50
